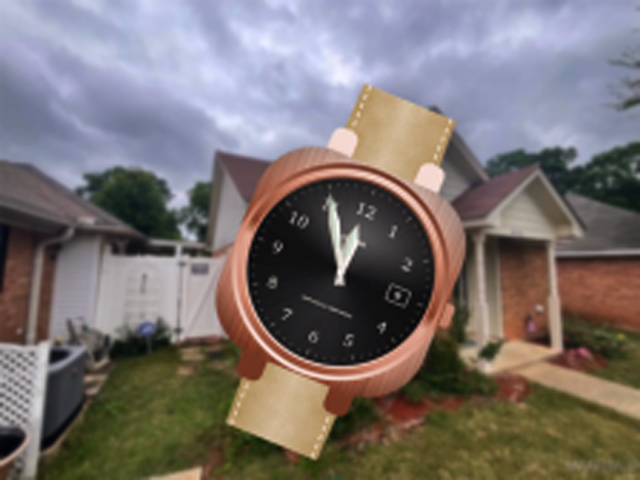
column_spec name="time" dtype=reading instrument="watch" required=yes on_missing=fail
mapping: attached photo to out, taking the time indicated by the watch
11:55
